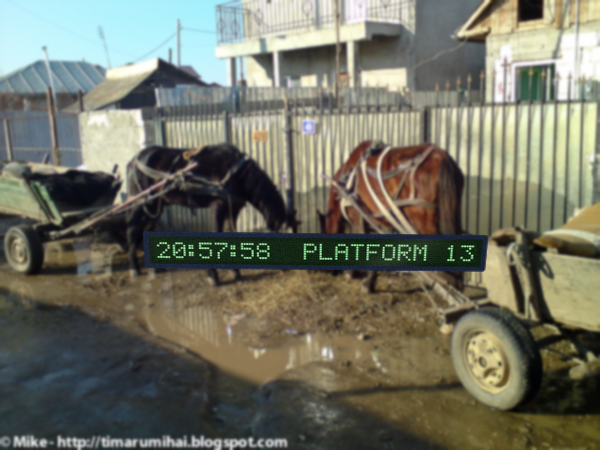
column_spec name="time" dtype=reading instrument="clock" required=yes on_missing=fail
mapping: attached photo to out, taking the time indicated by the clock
20:57:58
